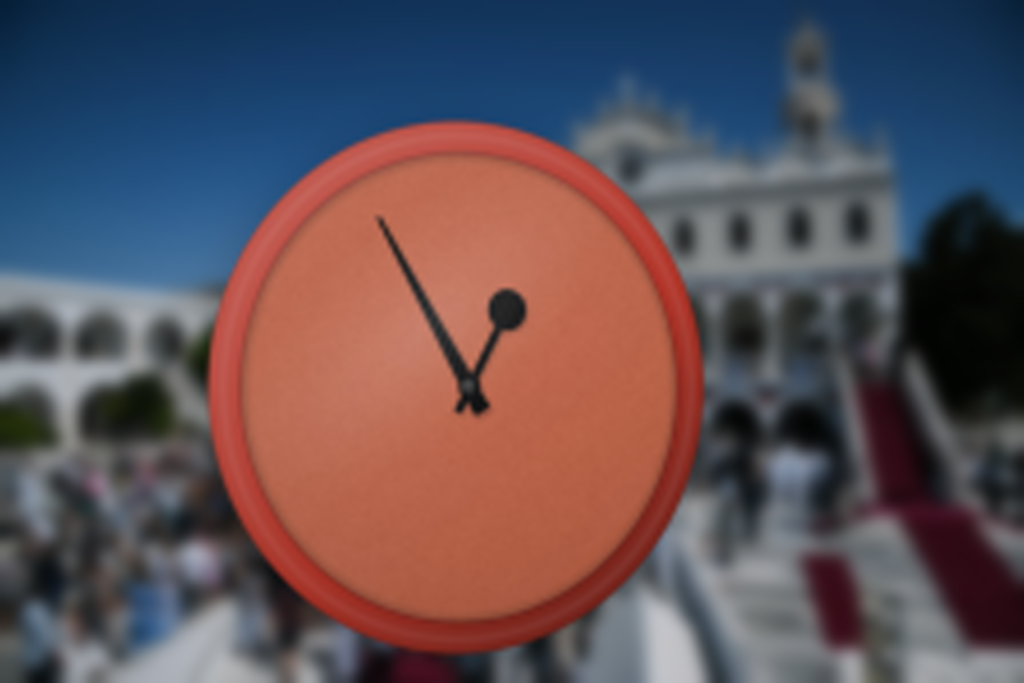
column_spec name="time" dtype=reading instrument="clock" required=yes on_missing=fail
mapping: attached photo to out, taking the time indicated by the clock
12:55
